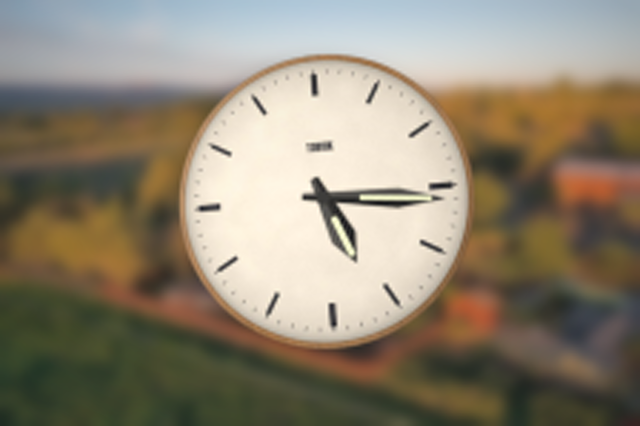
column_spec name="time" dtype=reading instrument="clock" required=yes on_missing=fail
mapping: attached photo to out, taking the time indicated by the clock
5:16
